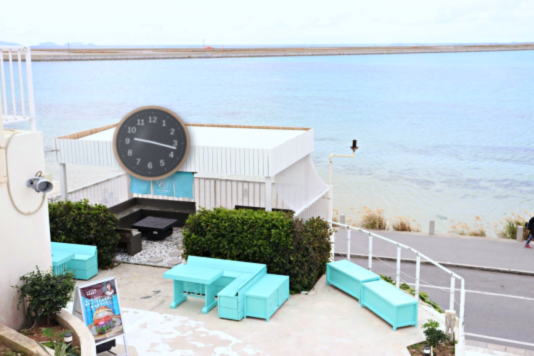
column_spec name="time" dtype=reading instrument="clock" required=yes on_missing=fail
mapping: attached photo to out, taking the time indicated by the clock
9:17
